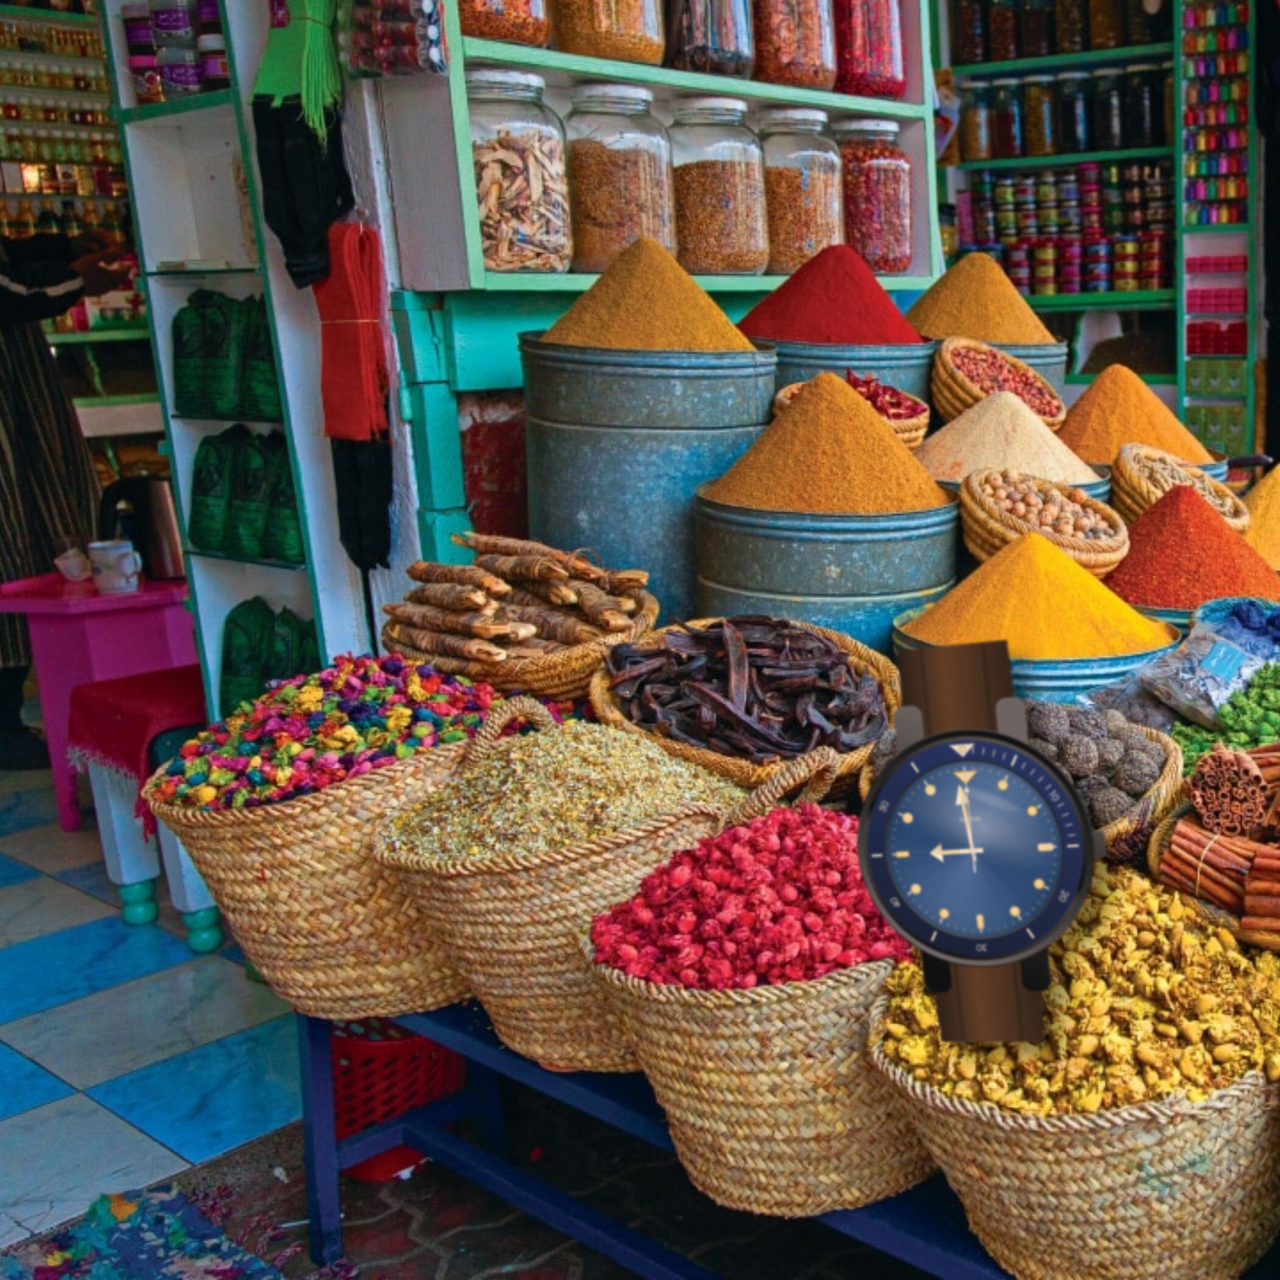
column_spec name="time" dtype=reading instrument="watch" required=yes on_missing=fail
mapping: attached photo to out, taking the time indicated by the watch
8:59:00
